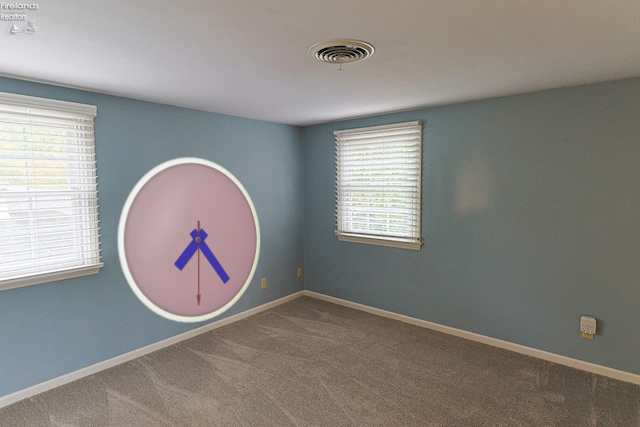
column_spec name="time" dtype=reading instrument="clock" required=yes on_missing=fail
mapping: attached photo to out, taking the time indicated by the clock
7:23:30
